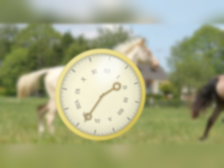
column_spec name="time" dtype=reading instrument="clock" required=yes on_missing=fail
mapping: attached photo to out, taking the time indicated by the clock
1:34
